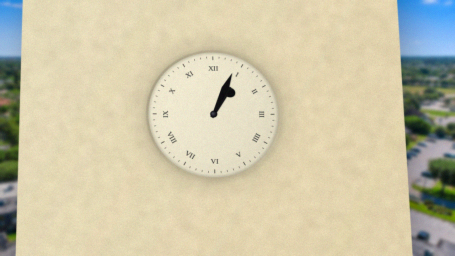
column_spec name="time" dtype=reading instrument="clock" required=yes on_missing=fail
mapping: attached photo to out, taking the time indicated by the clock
1:04
